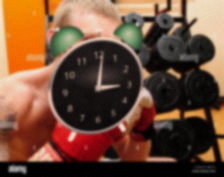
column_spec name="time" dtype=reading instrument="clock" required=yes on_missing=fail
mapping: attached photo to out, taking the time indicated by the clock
3:01
